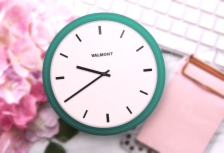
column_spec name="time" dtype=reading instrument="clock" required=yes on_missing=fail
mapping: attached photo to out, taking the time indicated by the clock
9:40
